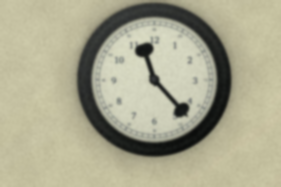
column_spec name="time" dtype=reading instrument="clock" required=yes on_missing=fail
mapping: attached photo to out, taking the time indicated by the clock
11:23
